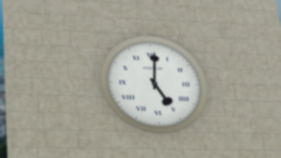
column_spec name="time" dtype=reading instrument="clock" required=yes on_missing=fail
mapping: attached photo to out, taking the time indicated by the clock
5:01
